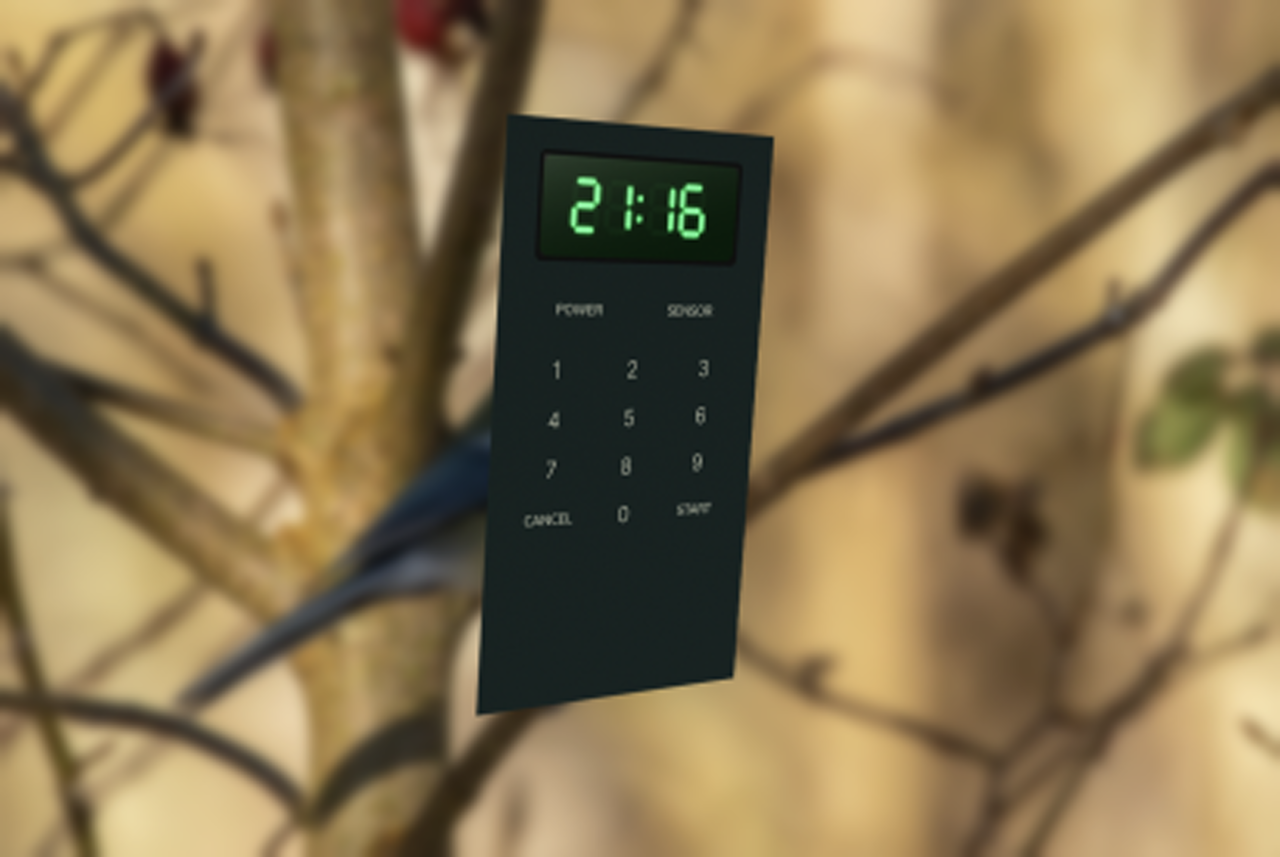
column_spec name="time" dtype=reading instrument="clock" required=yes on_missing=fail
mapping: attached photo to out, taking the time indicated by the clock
21:16
